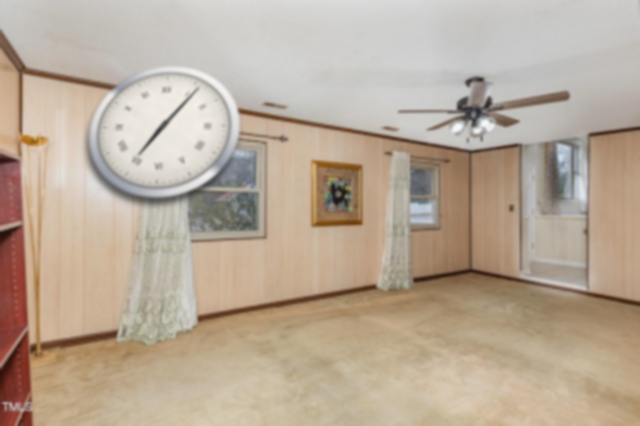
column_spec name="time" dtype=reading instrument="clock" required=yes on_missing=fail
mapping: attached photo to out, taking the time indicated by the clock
7:06
